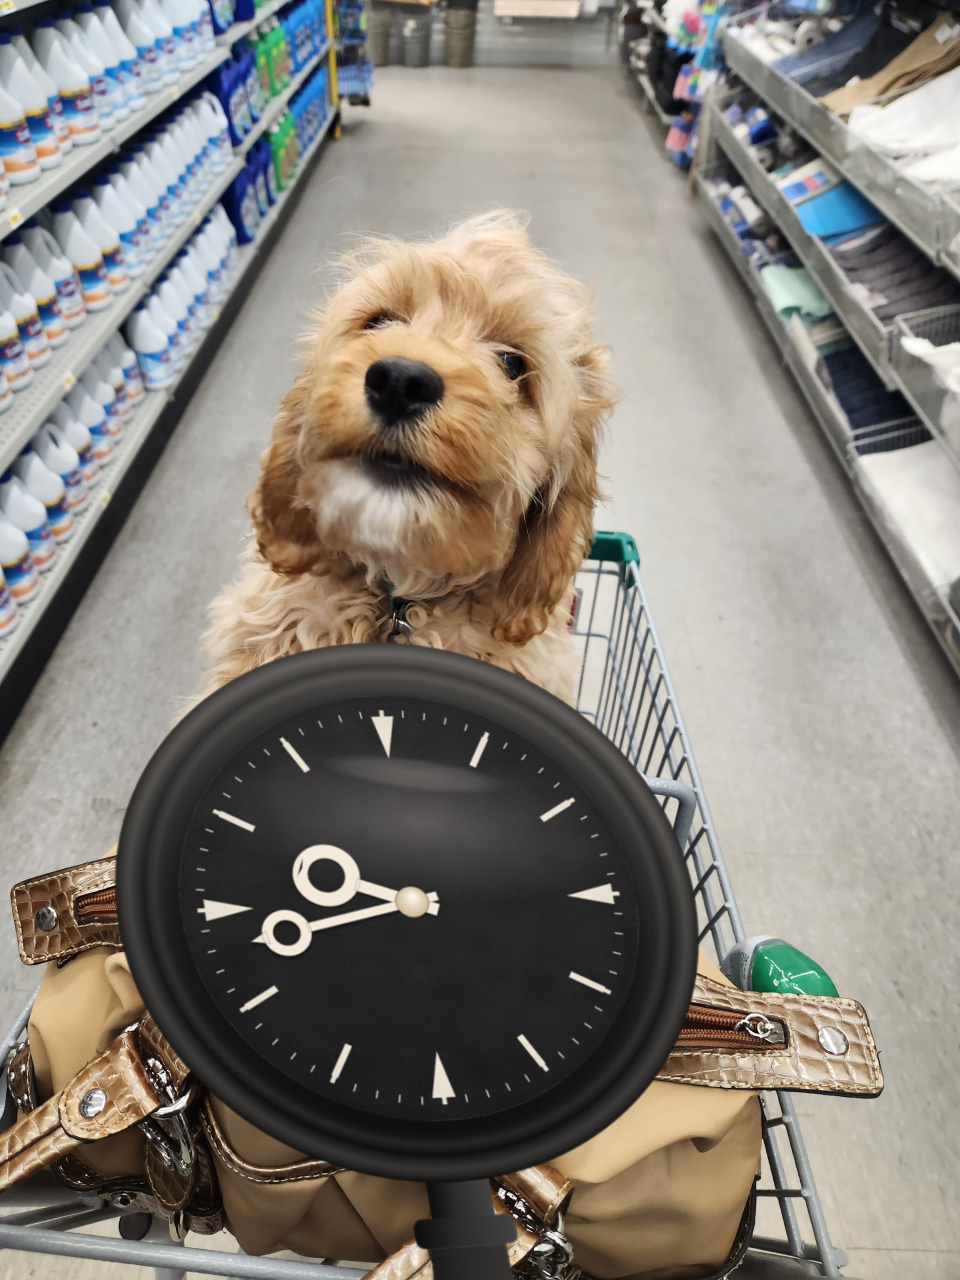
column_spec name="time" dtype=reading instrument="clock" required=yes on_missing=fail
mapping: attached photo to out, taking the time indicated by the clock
9:43
